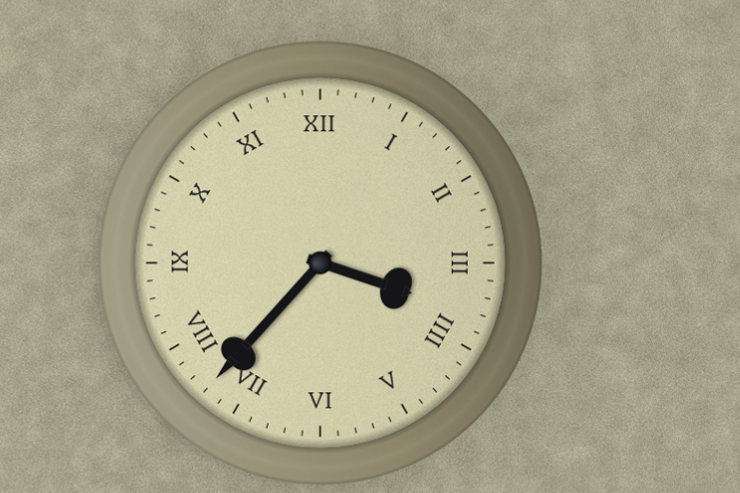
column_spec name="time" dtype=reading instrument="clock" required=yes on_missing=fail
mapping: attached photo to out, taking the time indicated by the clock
3:37
